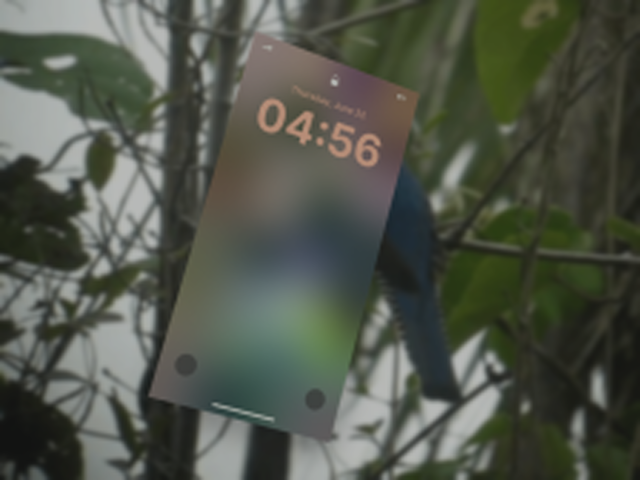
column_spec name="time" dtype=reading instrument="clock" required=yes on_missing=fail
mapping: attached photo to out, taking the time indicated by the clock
4:56
